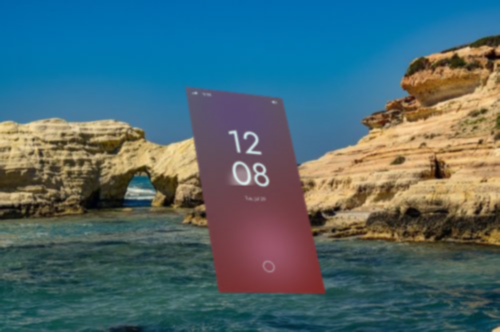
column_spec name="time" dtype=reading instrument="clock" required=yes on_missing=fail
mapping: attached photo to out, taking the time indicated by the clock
12:08
